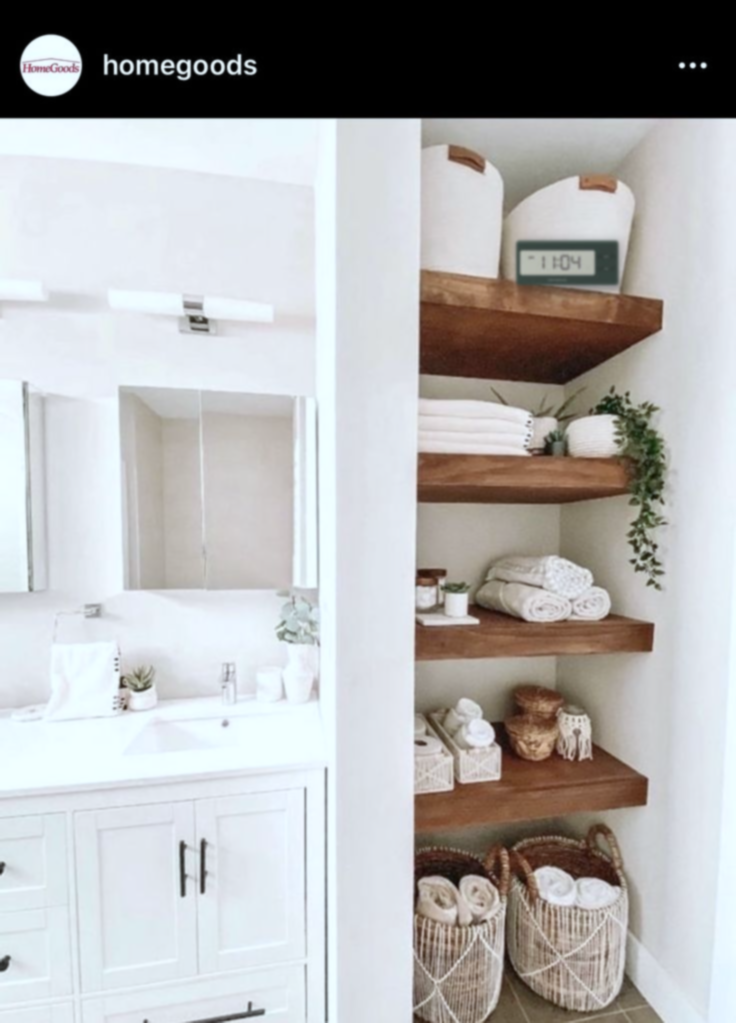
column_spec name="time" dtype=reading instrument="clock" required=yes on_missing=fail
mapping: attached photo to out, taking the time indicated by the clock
11:04
